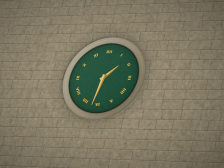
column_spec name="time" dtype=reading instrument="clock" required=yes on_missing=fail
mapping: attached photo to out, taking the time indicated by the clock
1:32
